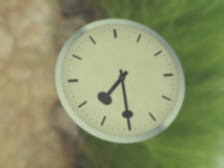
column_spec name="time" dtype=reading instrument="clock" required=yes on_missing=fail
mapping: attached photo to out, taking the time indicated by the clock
7:30
